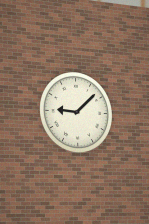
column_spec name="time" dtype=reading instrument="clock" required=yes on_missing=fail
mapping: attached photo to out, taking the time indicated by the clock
9:08
